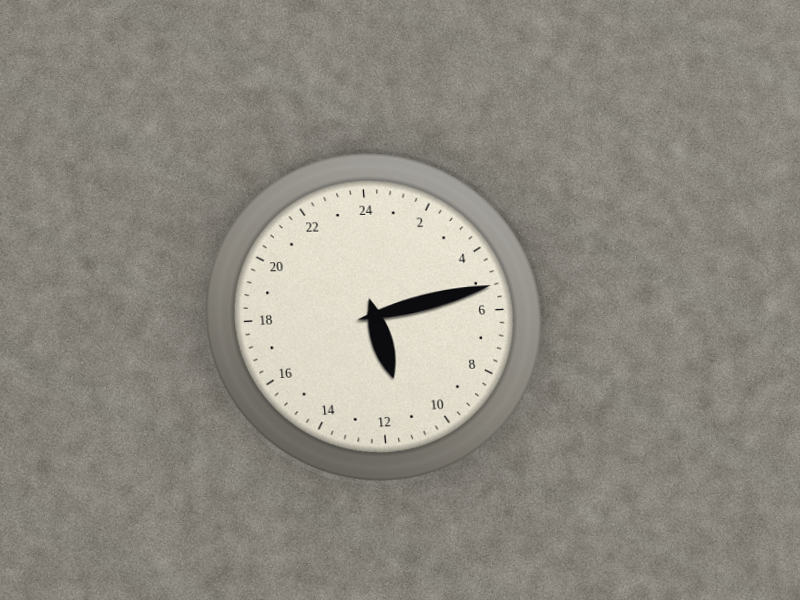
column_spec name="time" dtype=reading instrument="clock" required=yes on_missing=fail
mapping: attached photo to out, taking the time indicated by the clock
11:13
